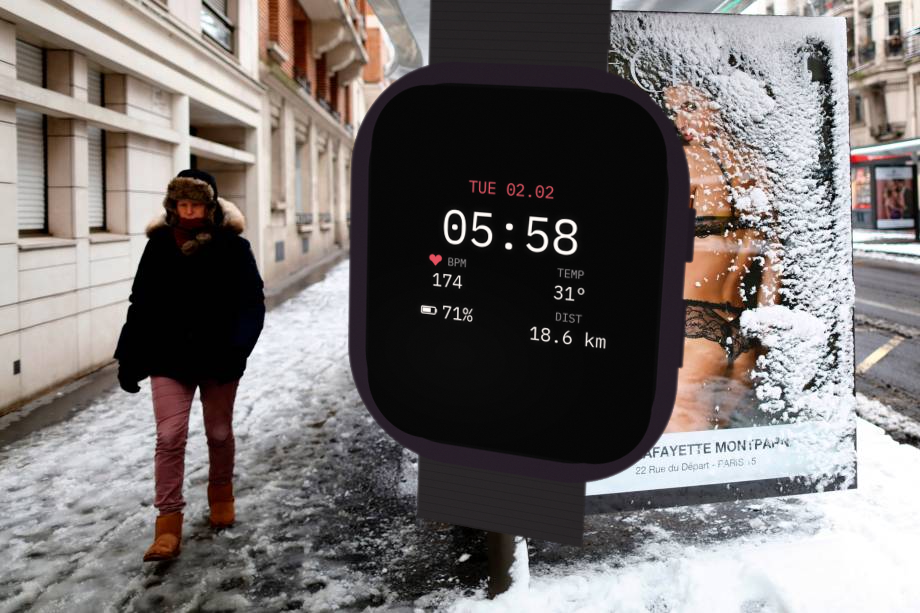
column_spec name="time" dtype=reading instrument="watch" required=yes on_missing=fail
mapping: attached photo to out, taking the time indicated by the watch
5:58
